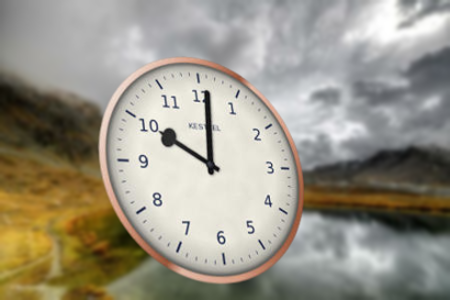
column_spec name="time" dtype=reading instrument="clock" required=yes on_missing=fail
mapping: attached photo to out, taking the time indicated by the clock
10:01
